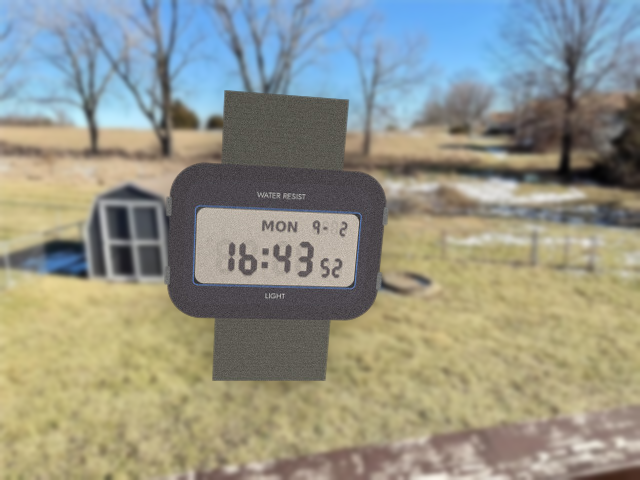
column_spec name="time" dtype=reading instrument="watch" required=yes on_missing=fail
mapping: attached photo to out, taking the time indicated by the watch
16:43:52
